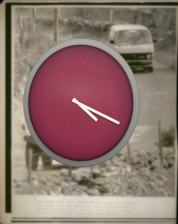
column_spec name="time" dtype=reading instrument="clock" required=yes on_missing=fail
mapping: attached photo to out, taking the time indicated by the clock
4:19
